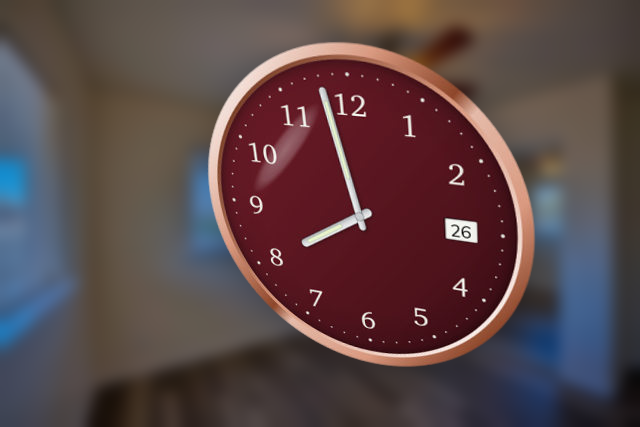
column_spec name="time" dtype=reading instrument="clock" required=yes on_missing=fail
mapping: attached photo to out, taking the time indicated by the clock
7:58
